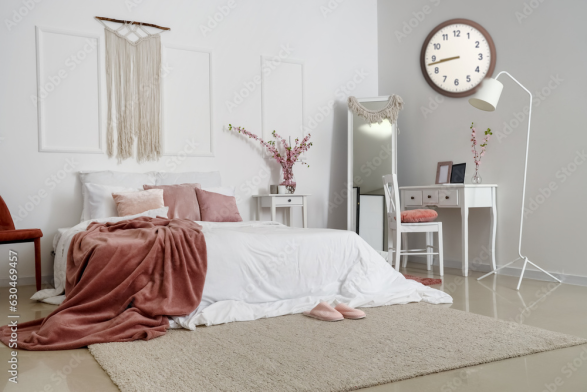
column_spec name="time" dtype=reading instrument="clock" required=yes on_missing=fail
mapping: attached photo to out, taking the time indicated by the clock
8:43
